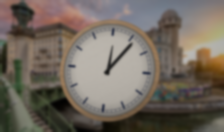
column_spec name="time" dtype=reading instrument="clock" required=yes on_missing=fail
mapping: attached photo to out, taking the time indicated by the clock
12:06
